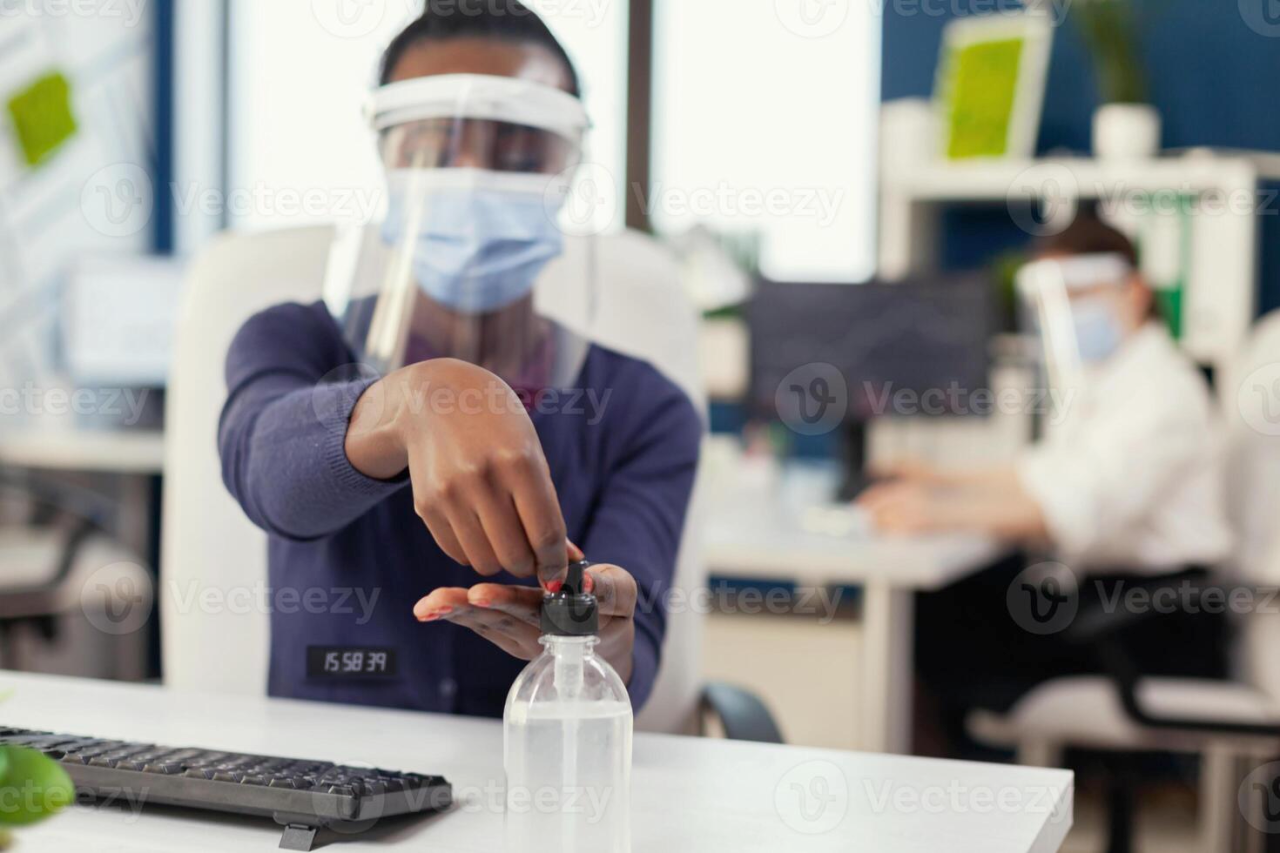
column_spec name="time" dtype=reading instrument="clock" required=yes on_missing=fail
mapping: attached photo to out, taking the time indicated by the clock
15:58:39
